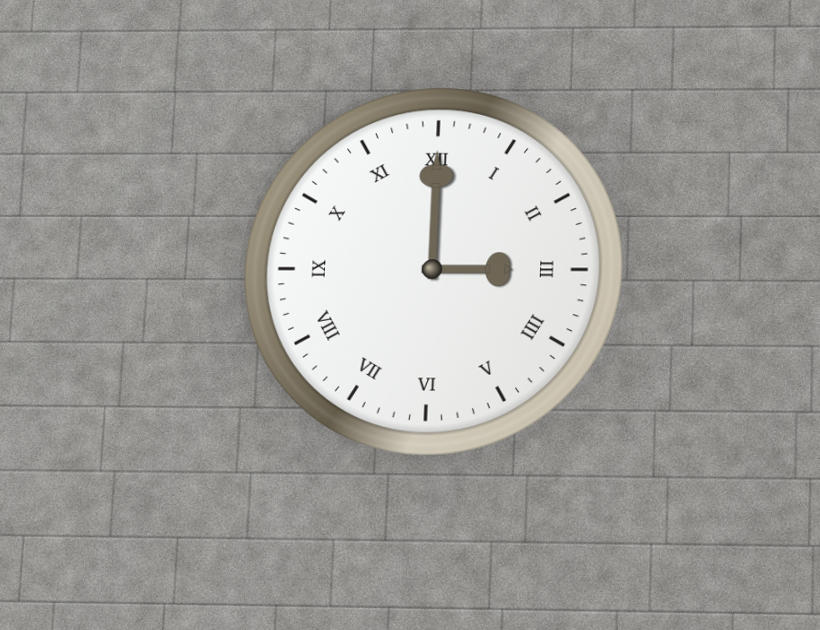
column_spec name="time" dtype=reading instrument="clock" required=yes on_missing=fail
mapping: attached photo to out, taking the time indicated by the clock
3:00
